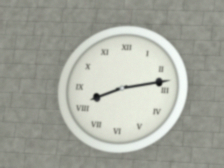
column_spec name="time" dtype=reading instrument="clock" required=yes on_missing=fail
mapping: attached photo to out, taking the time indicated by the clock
8:13
